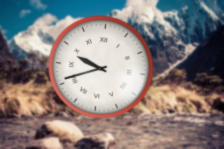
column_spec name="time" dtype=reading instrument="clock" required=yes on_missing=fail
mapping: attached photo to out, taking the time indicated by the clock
9:41
